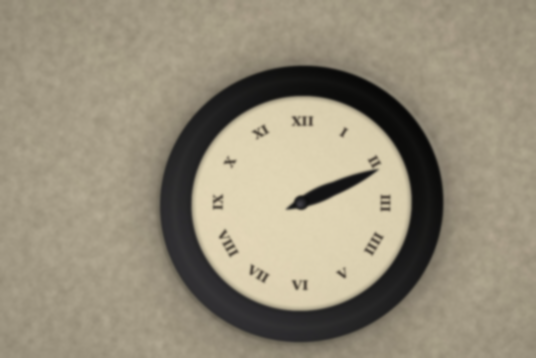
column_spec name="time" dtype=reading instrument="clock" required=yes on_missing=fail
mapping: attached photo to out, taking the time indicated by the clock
2:11
